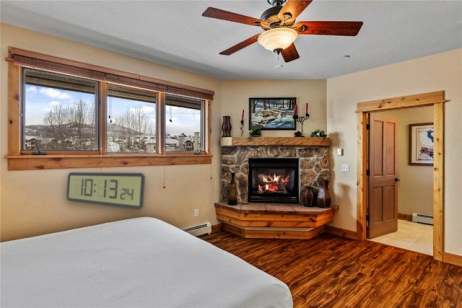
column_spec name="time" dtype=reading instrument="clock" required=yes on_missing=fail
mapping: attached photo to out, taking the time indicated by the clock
10:13:24
